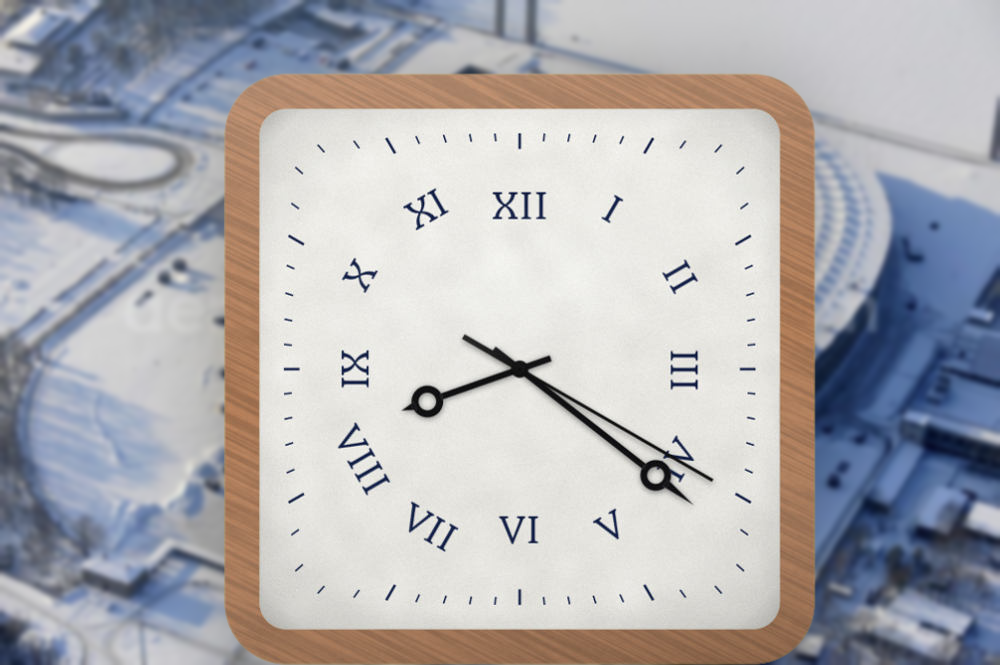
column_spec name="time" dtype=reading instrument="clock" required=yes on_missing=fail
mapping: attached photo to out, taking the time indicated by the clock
8:21:20
